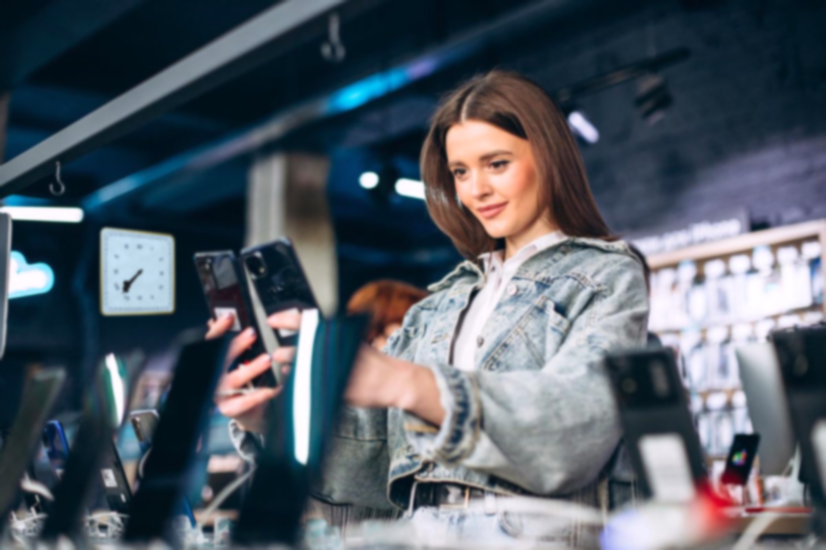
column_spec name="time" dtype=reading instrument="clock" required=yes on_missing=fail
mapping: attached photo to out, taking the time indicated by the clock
7:37
